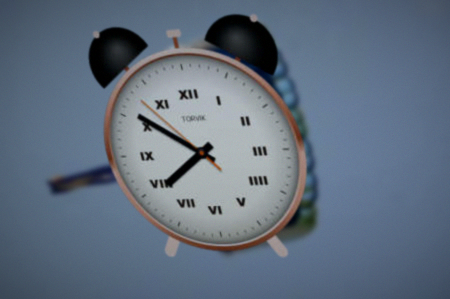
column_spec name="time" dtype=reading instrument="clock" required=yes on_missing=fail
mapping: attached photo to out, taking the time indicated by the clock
7:50:53
